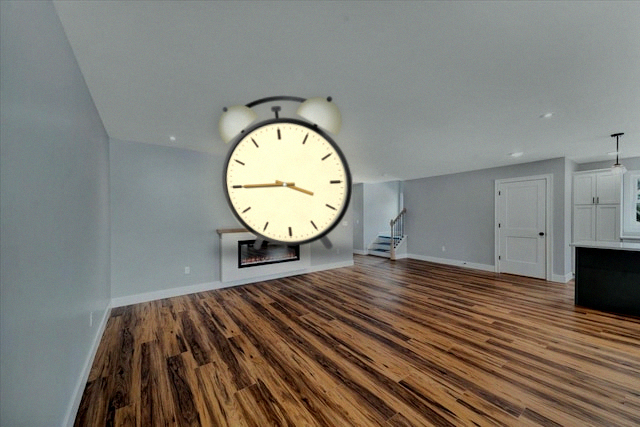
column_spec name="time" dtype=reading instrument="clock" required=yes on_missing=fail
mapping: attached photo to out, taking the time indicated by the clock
3:45
